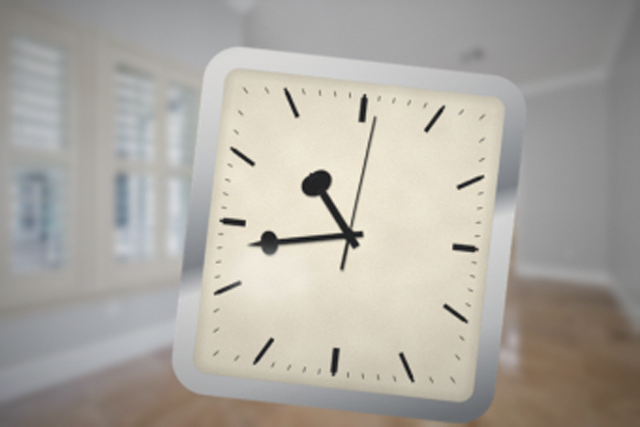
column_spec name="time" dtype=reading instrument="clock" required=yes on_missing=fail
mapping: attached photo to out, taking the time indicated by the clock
10:43:01
